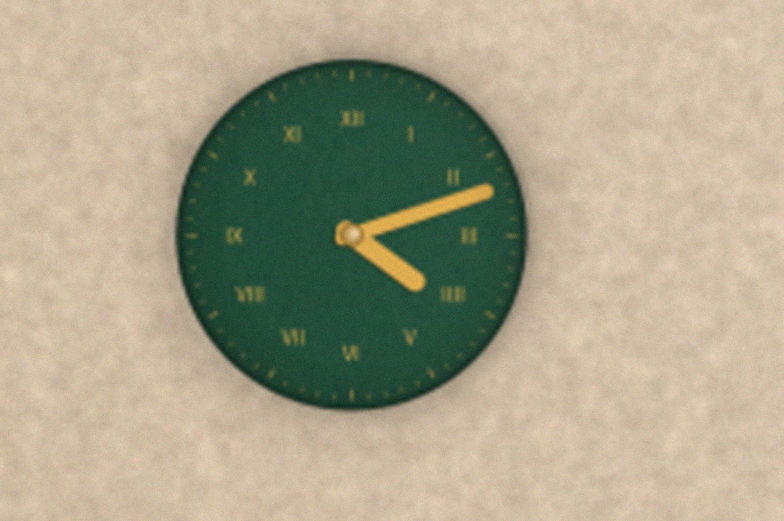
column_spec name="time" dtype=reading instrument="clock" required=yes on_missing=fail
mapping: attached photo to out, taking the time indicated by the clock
4:12
